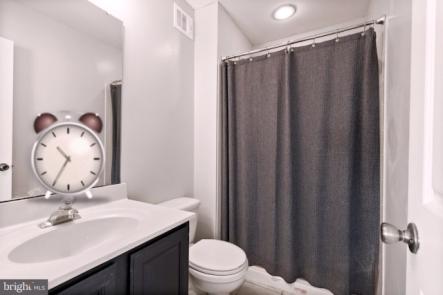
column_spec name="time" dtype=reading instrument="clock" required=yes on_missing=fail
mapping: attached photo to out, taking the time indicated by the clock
10:35
